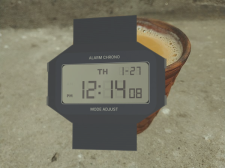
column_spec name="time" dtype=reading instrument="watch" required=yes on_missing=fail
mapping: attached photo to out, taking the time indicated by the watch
12:14:08
